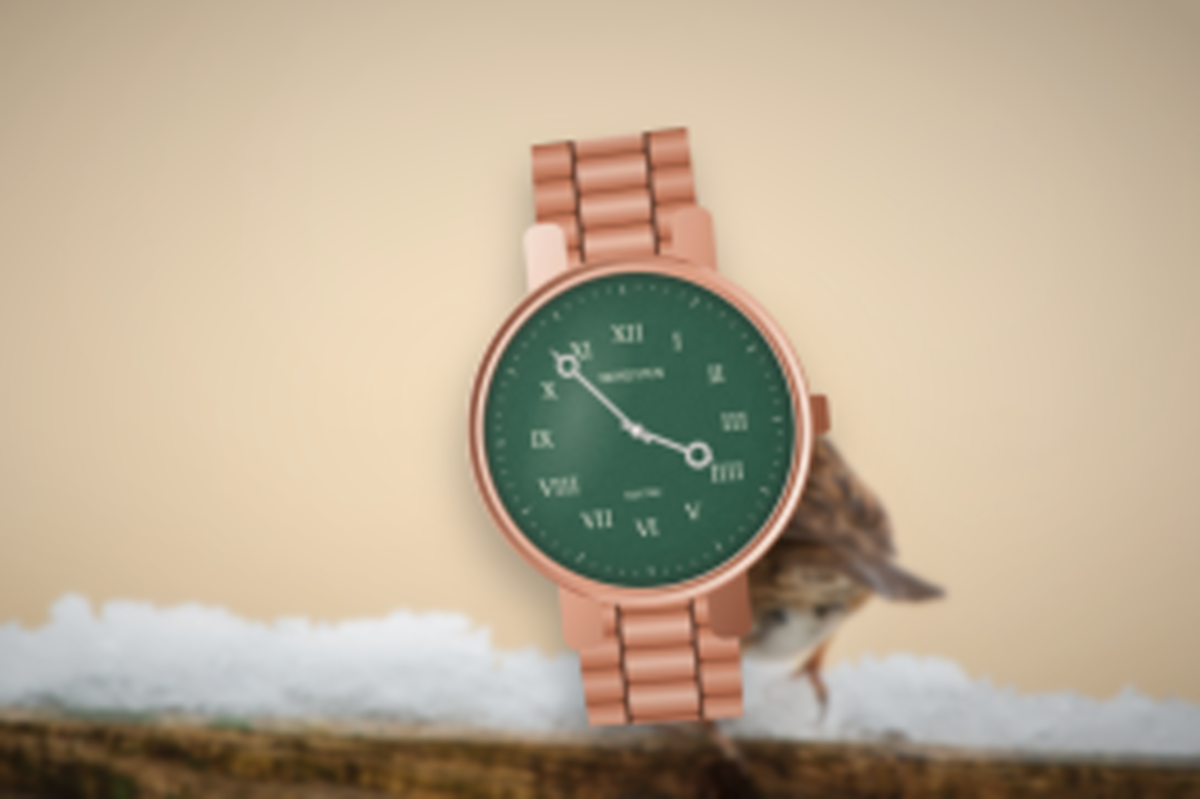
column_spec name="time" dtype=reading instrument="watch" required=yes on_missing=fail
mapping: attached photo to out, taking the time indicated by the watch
3:53
